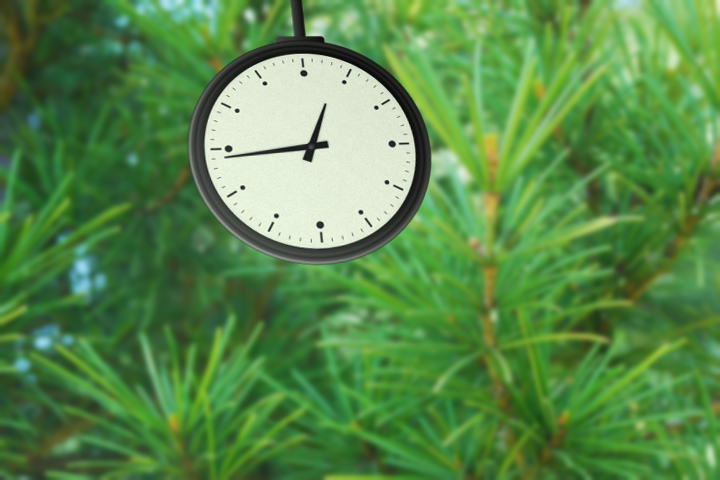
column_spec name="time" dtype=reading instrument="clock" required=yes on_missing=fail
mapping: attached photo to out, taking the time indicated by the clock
12:44
